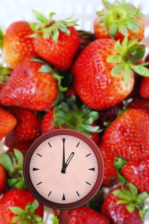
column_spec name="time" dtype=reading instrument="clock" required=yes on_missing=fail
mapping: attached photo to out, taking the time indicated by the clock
1:00
